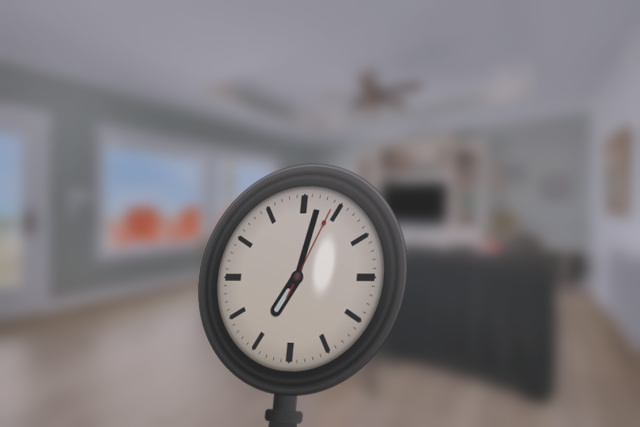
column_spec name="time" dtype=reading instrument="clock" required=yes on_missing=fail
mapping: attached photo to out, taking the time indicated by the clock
7:02:04
